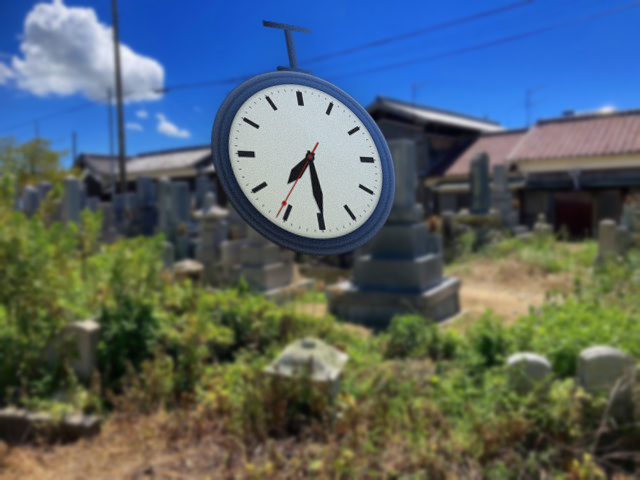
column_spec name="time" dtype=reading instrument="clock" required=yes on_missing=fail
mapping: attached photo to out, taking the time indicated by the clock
7:29:36
